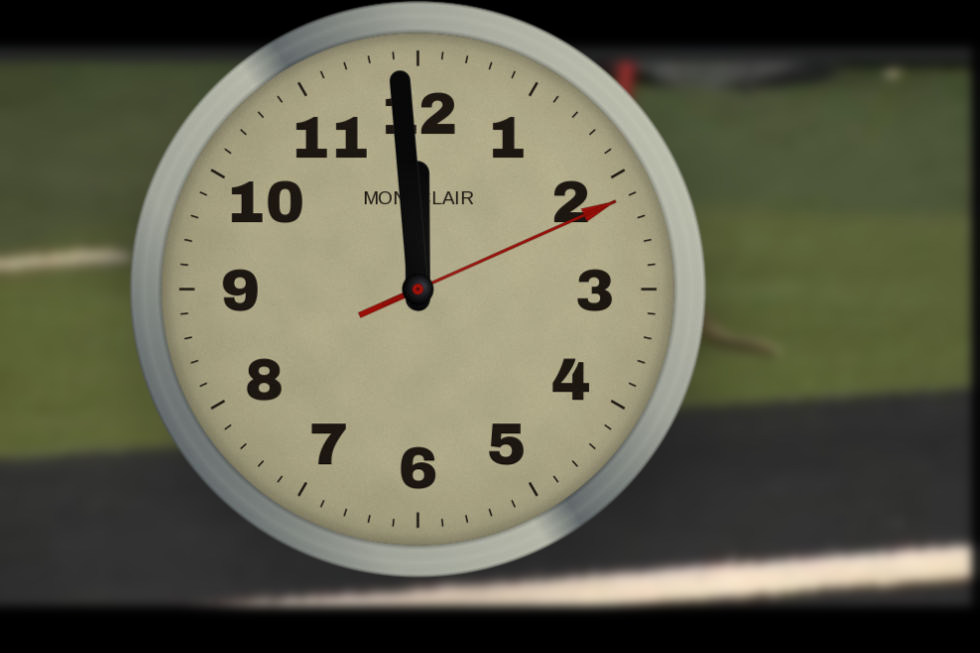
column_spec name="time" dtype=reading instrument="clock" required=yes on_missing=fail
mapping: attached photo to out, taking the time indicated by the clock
11:59:11
